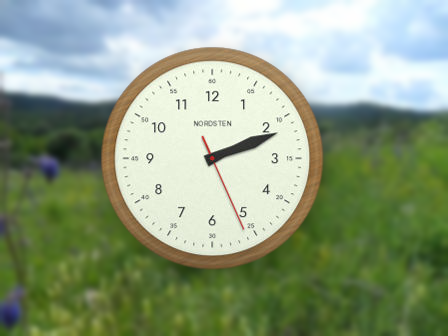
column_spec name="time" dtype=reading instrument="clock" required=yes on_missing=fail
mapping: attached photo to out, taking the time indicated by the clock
2:11:26
